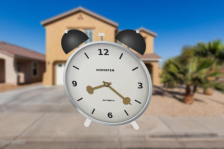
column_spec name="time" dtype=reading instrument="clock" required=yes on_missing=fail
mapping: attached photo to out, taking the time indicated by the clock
8:22
